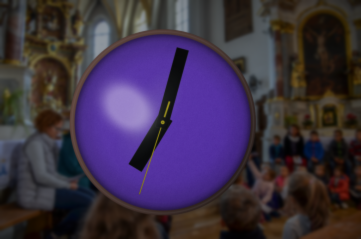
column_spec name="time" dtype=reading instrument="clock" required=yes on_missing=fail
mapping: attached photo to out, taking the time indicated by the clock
7:02:33
